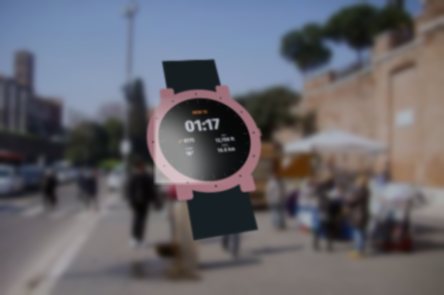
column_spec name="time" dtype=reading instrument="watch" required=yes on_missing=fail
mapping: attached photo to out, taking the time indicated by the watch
1:17
